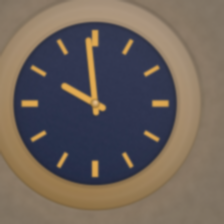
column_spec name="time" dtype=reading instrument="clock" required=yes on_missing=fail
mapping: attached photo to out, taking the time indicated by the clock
9:59
